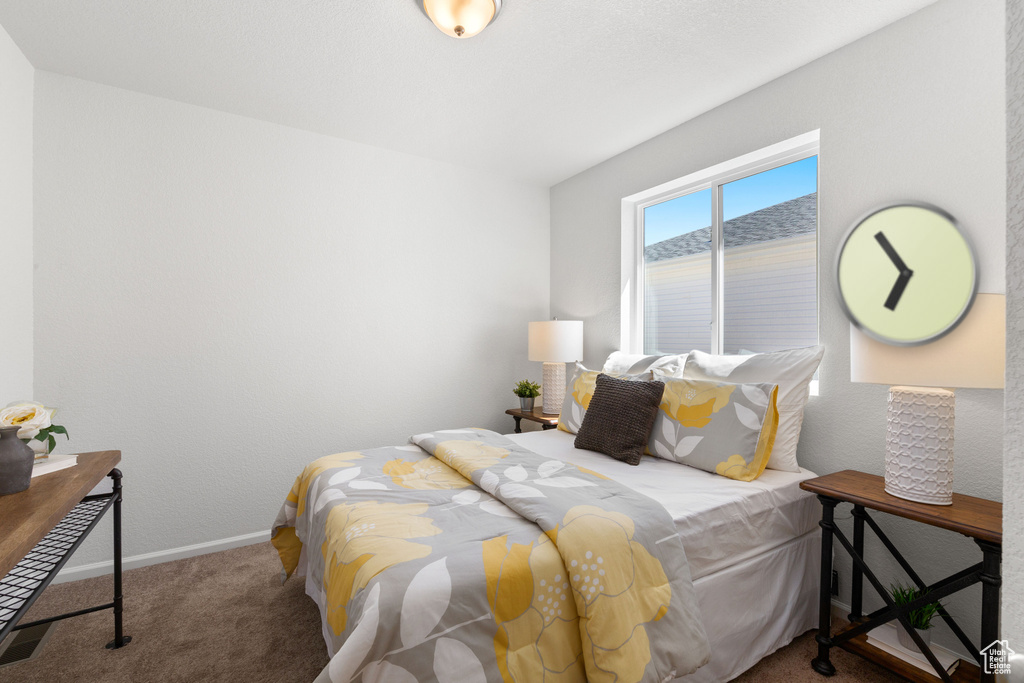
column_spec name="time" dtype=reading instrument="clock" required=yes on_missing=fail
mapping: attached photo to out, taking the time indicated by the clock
6:54
